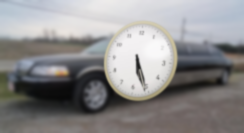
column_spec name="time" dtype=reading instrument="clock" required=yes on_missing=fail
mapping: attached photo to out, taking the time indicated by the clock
5:26
